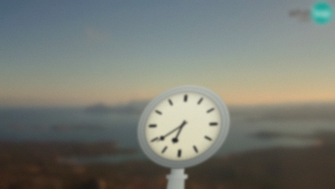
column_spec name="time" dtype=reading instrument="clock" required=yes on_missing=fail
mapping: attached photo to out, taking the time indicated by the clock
6:39
